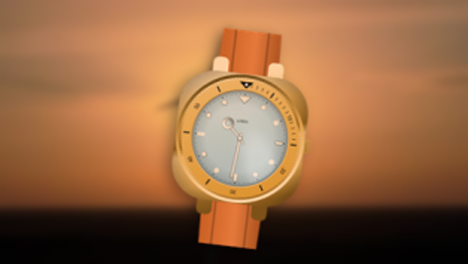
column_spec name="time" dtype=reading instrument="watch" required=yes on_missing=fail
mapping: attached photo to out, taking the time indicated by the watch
10:31
